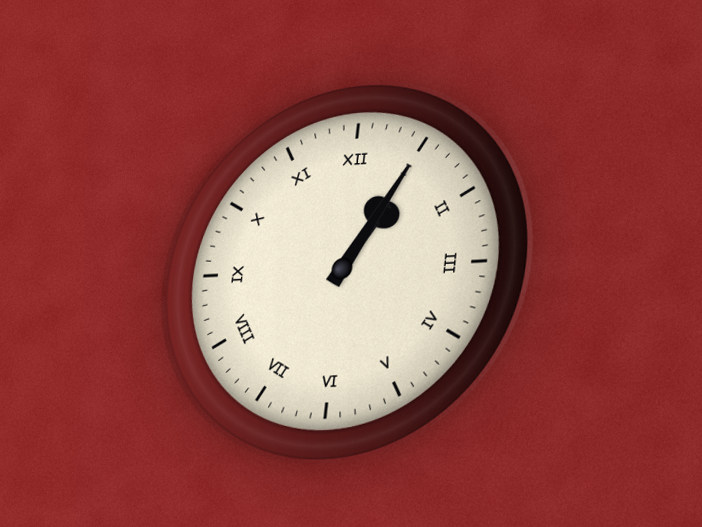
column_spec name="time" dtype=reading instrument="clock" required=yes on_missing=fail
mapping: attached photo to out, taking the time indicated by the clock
1:05
